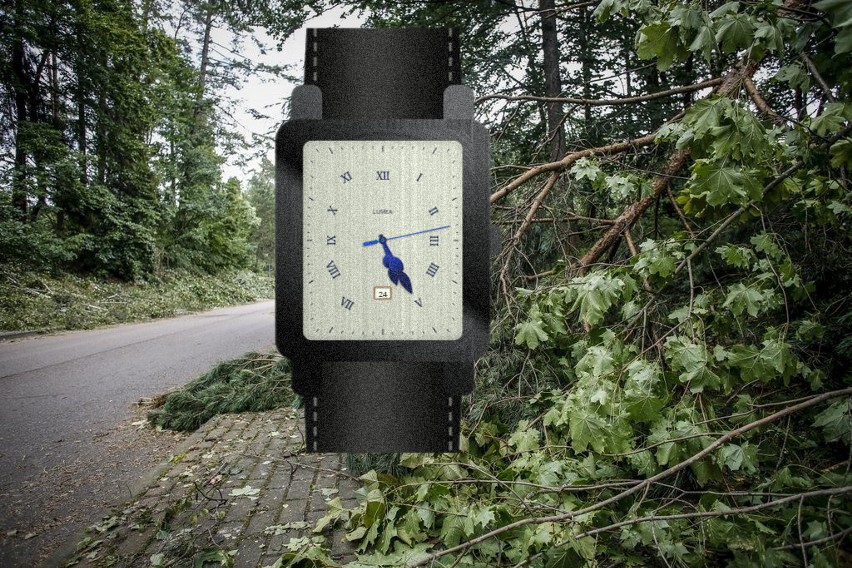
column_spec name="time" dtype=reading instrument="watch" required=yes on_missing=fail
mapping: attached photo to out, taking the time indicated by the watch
5:25:13
